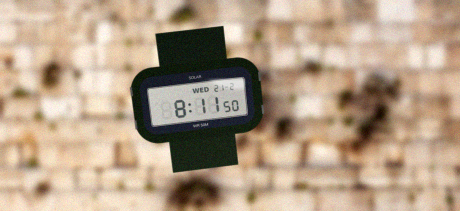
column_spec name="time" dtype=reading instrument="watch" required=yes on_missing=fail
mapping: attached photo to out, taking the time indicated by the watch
8:11:50
